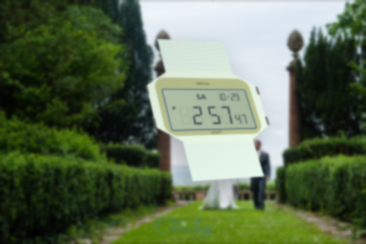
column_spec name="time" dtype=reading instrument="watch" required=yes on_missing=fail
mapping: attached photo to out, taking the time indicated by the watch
2:57
